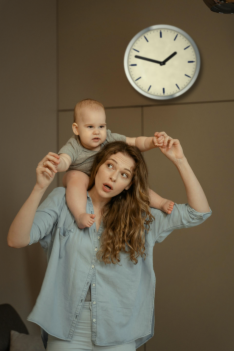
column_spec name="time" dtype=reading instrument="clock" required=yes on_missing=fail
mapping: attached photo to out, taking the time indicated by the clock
1:48
